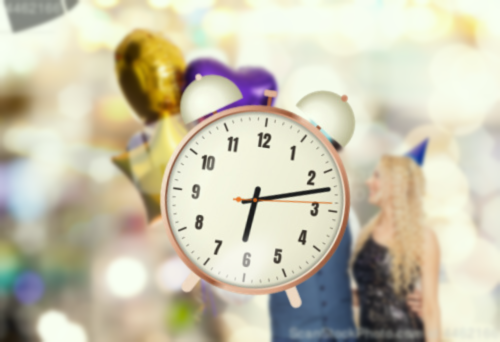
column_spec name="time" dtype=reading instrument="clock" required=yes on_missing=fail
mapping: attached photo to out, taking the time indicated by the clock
6:12:14
